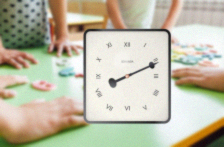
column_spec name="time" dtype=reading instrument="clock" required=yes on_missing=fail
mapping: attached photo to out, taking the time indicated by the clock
8:11
